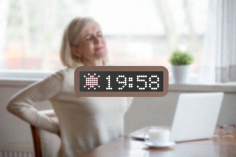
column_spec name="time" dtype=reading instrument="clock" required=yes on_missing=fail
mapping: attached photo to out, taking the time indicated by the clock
19:58
